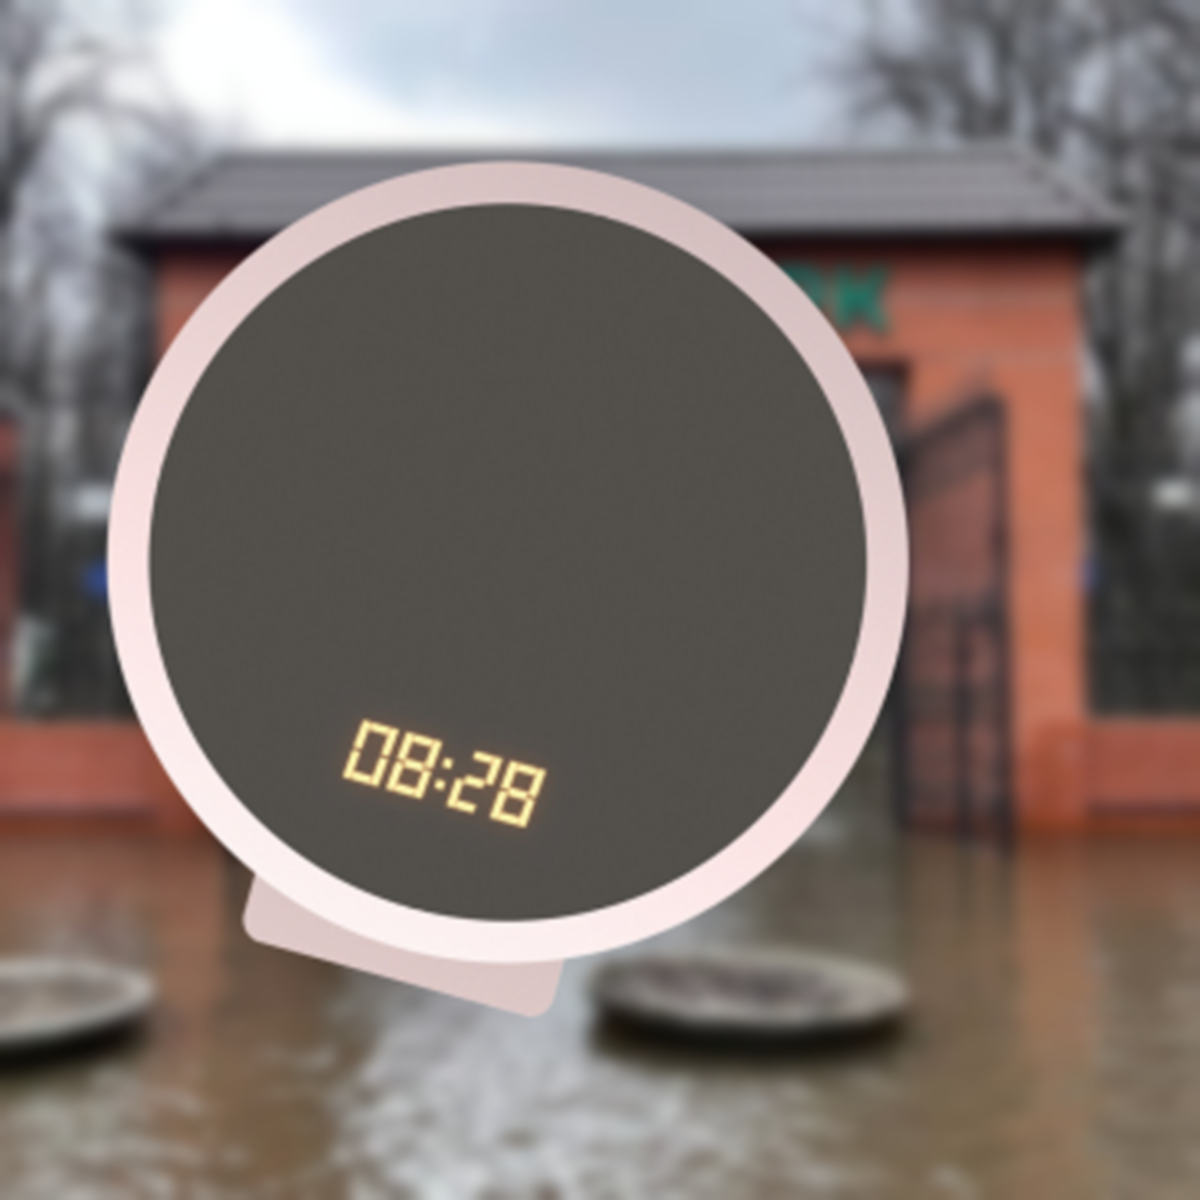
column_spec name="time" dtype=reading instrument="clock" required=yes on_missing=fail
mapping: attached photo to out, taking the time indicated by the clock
8:28
